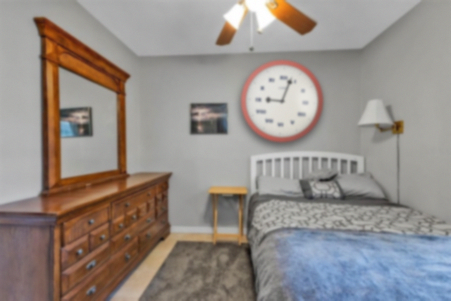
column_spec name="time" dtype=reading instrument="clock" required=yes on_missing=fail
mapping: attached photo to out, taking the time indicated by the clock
9:03
